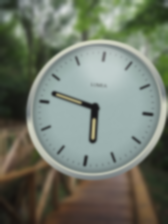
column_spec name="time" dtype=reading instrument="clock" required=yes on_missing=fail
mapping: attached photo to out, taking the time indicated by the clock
5:47
